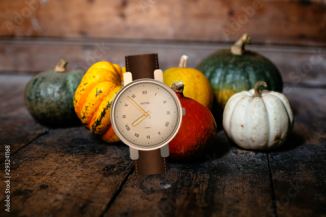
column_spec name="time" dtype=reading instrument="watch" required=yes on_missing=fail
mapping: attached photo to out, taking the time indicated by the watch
7:53
